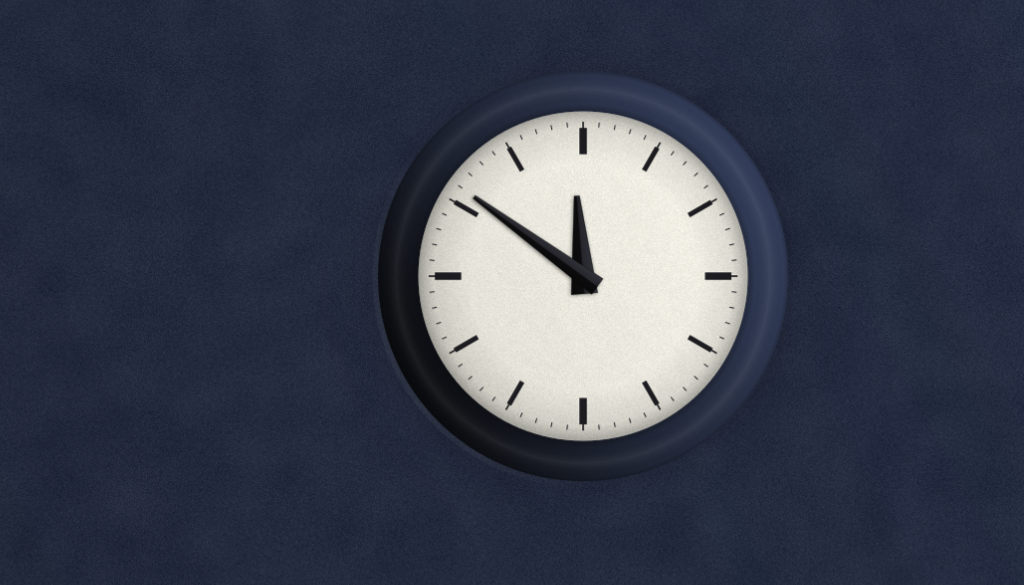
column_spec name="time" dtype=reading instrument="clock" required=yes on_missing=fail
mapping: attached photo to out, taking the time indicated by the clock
11:51
